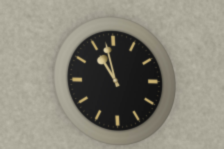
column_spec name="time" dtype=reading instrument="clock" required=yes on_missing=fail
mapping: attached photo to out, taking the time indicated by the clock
10:58
